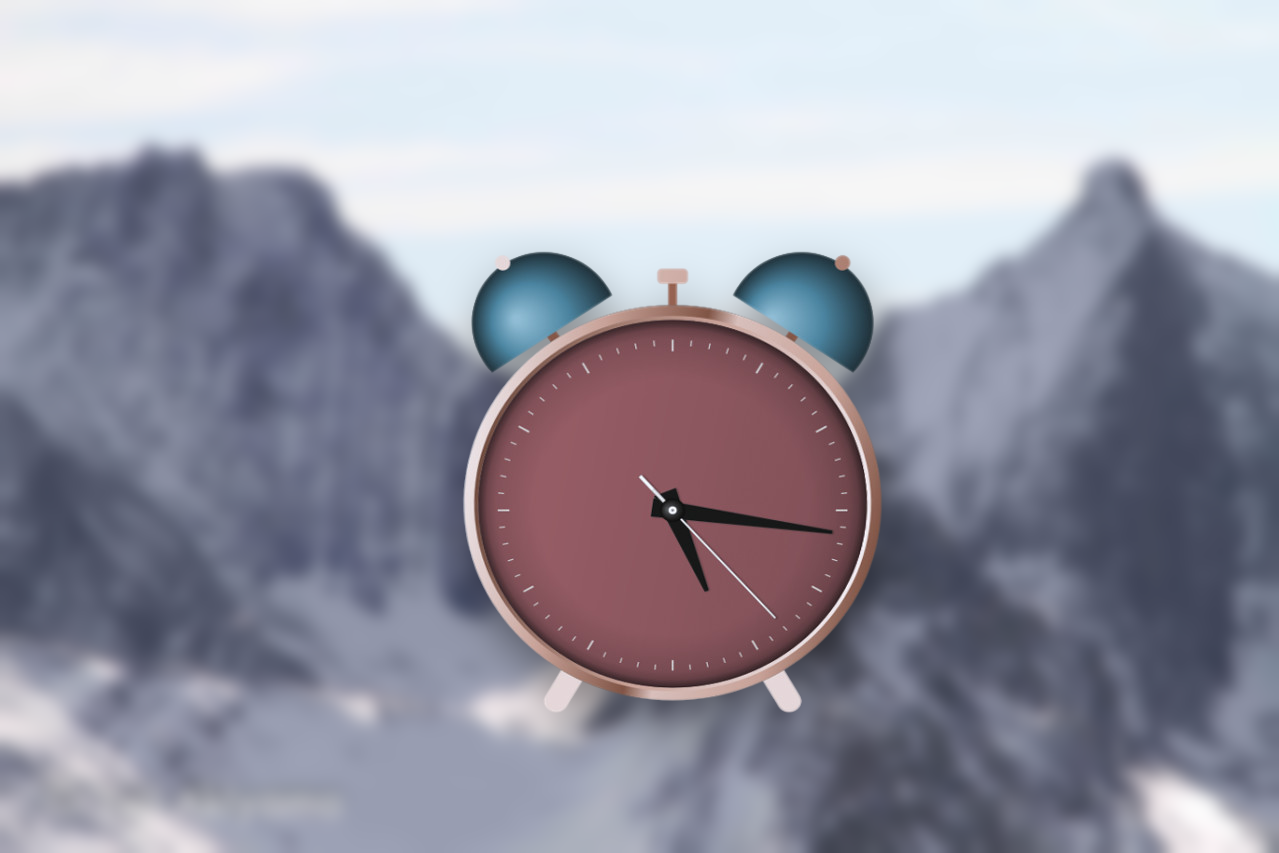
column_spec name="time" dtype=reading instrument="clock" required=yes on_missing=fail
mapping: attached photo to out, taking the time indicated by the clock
5:16:23
